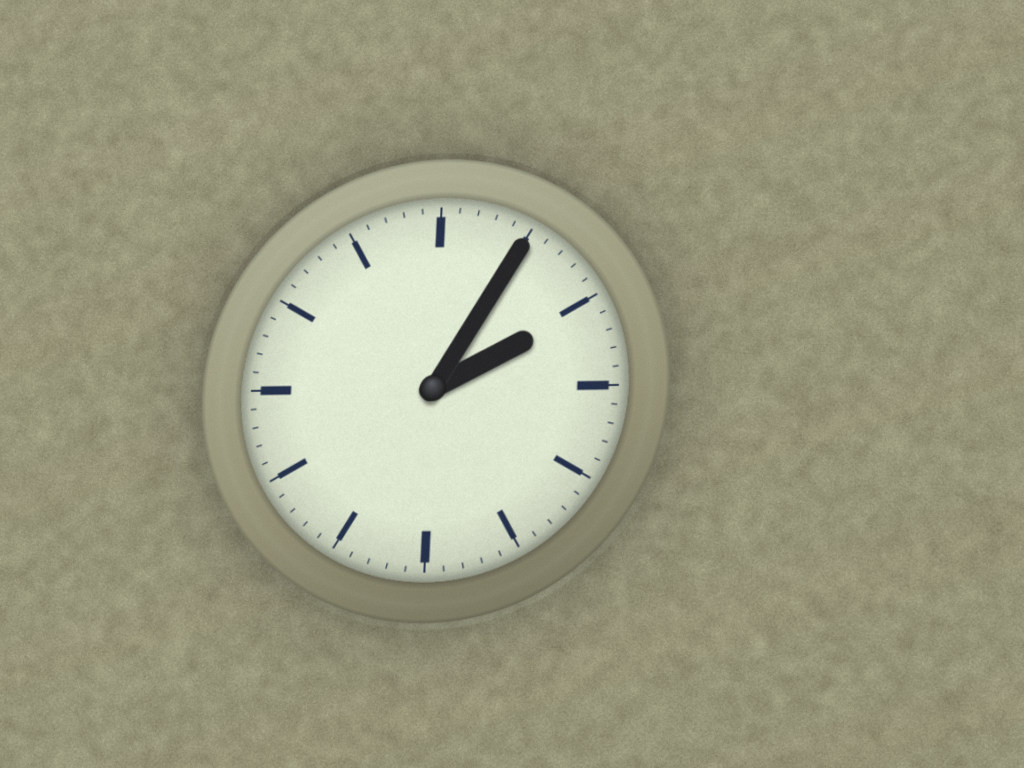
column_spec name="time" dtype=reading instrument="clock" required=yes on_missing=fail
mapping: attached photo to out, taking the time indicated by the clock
2:05
